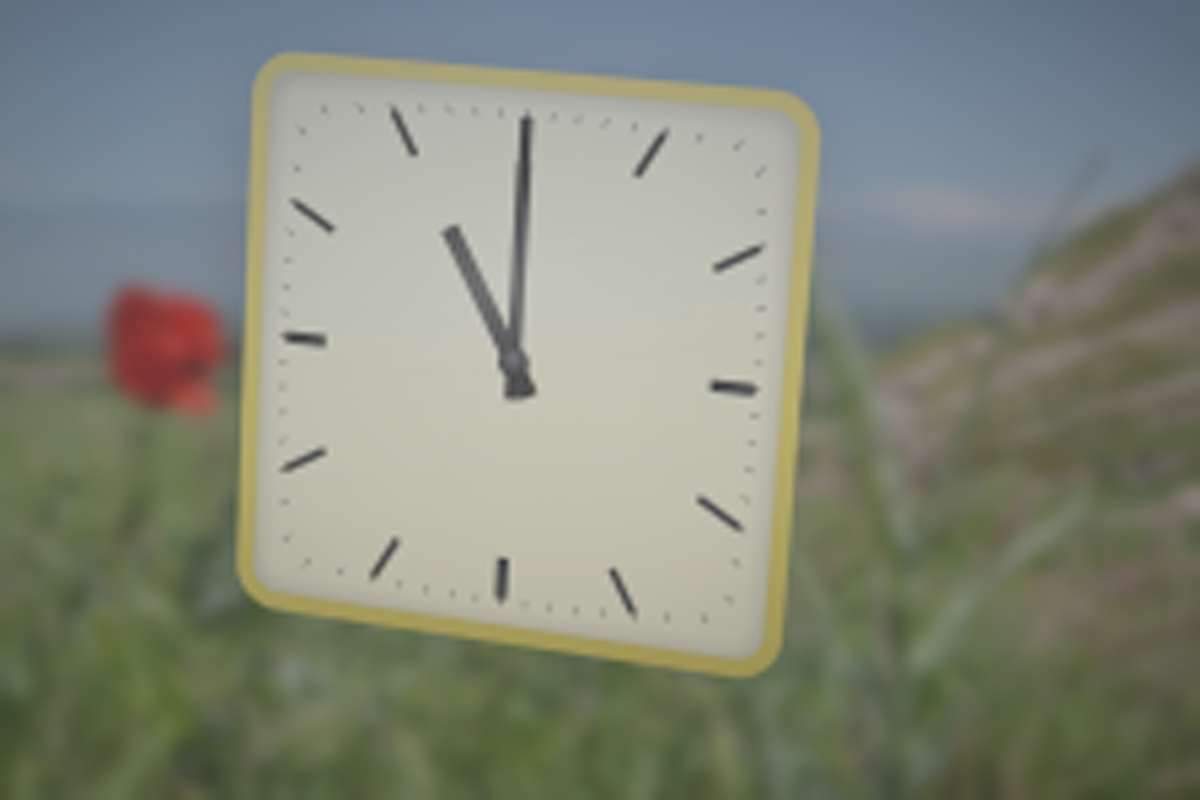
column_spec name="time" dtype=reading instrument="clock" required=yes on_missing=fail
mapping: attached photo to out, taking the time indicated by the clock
11:00
